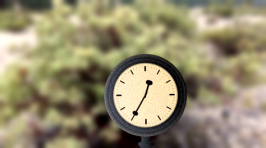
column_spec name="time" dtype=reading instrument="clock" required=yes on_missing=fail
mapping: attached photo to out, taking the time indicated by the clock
12:35
